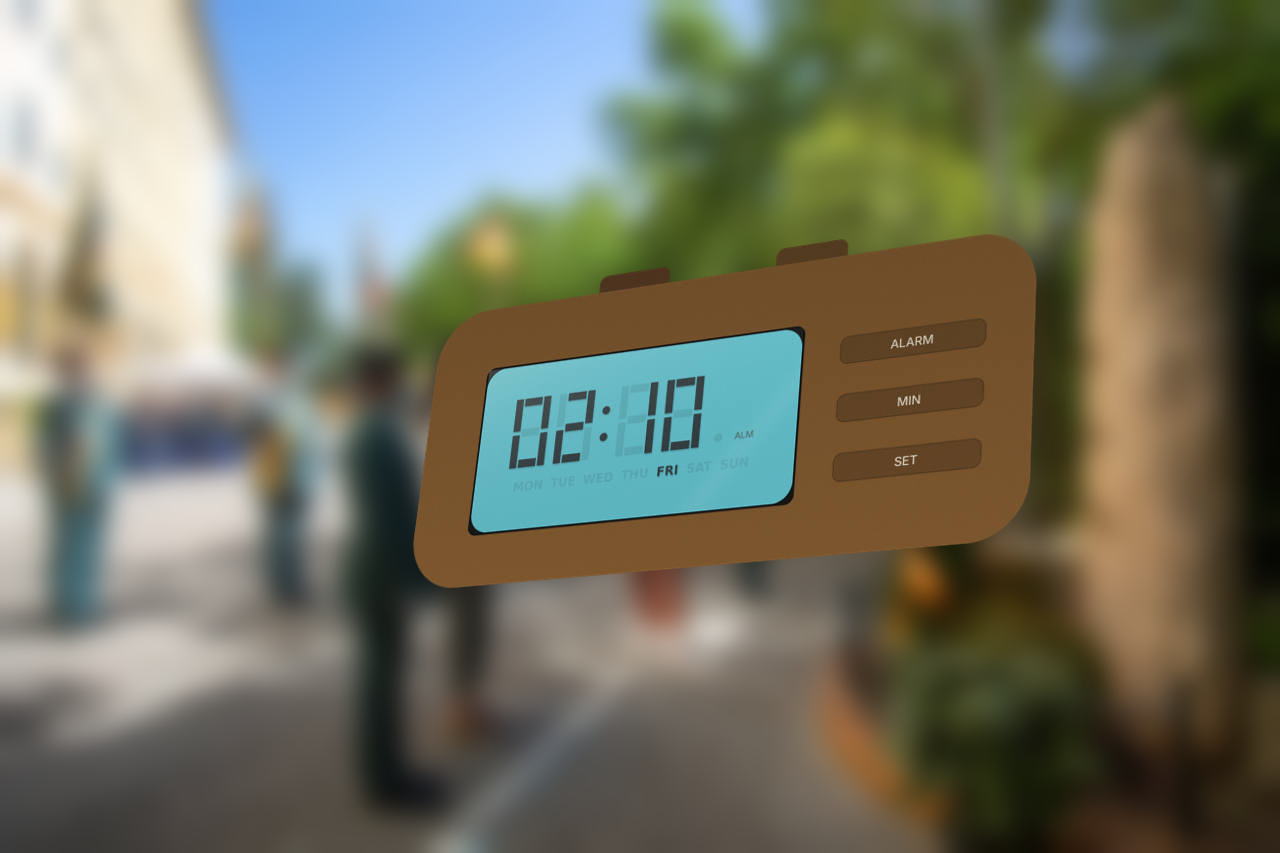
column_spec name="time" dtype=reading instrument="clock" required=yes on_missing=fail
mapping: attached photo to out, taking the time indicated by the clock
2:10
